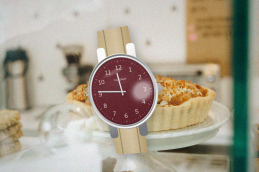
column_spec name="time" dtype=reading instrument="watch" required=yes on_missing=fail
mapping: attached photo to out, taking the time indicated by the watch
11:46
